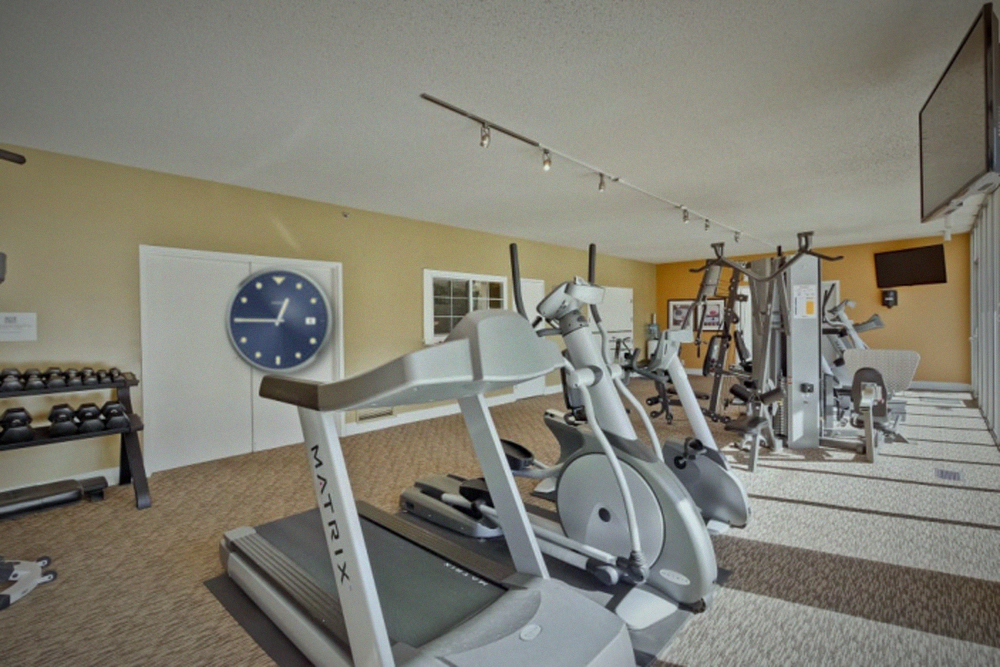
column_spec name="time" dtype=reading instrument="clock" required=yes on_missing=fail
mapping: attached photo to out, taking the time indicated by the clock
12:45
